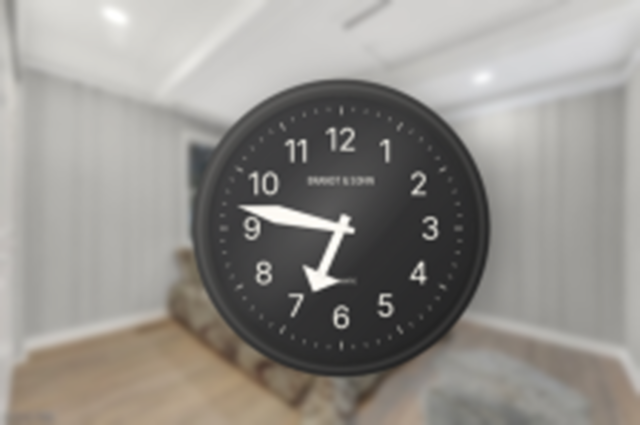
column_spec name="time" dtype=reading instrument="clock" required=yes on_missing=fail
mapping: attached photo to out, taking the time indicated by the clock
6:47
